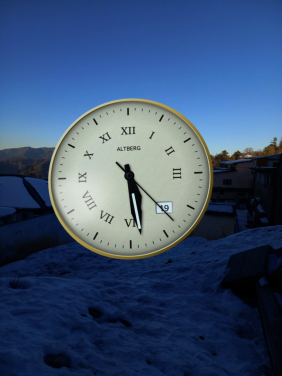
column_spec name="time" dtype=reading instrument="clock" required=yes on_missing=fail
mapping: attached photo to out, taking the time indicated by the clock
5:28:23
